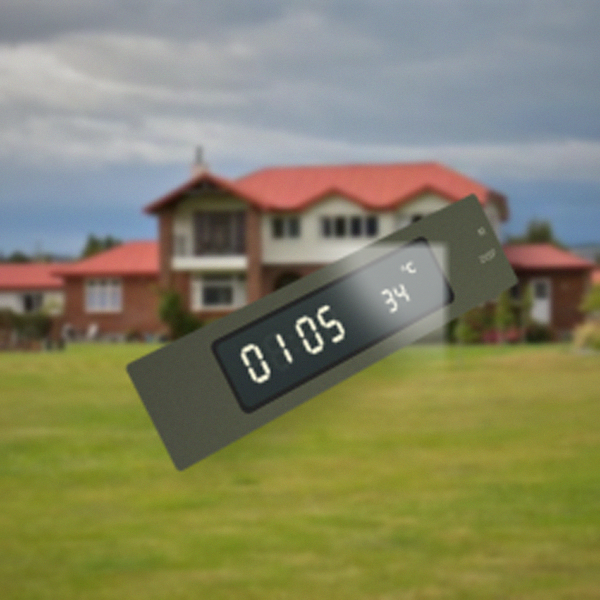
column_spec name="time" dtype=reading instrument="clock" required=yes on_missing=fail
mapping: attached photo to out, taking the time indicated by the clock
1:05
